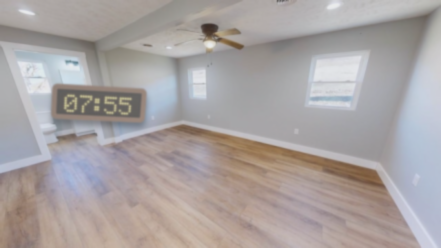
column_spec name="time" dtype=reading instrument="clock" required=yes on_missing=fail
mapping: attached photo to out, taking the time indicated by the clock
7:55
